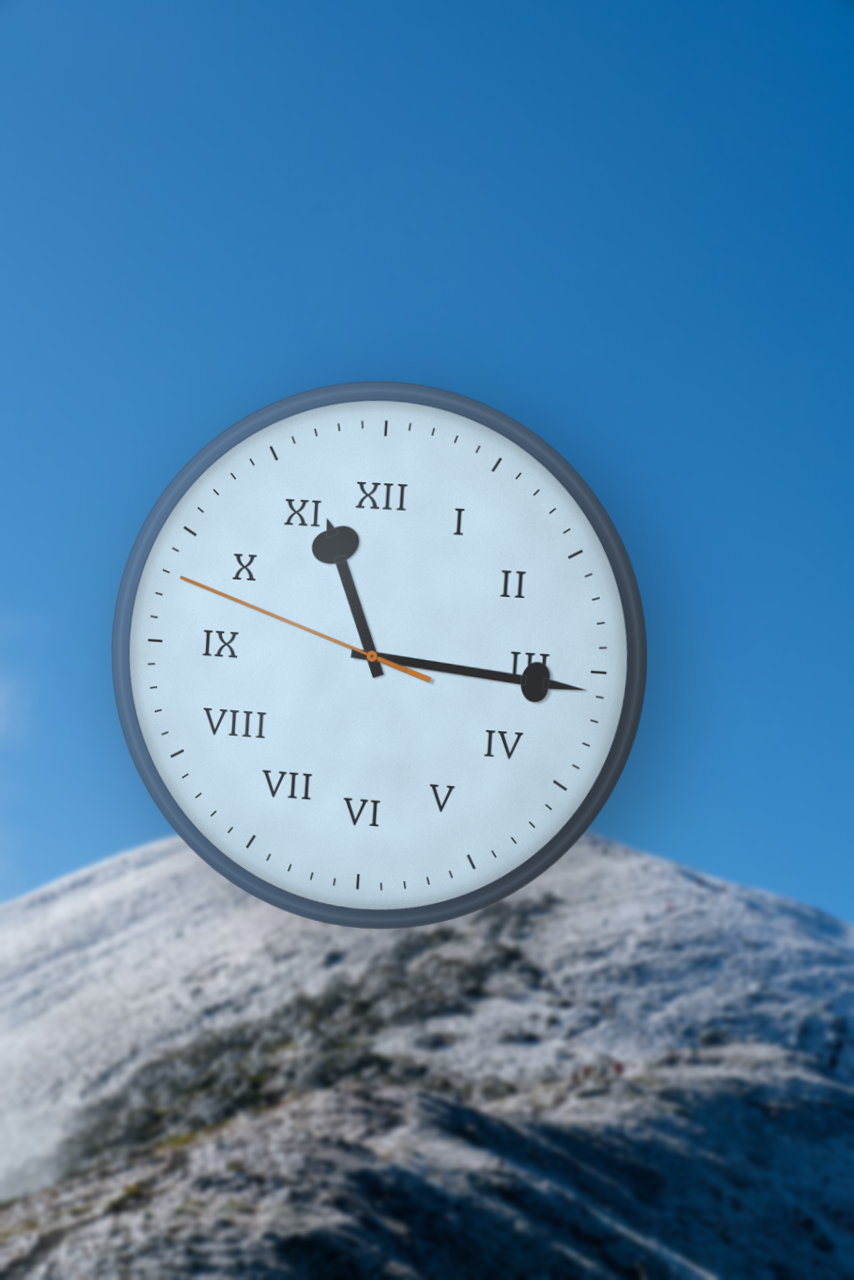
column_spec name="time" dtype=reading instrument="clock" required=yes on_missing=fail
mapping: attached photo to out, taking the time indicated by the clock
11:15:48
